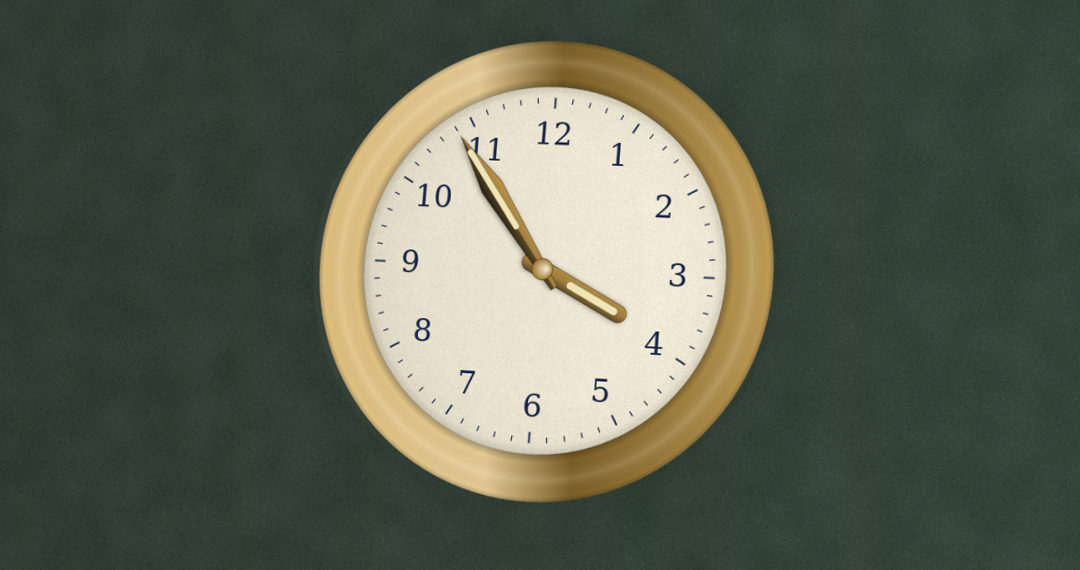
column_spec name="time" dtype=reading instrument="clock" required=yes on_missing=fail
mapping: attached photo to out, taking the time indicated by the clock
3:54
